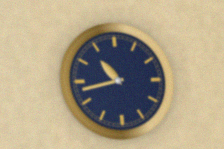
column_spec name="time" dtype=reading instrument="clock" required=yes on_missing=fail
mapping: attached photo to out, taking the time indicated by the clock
10:43
